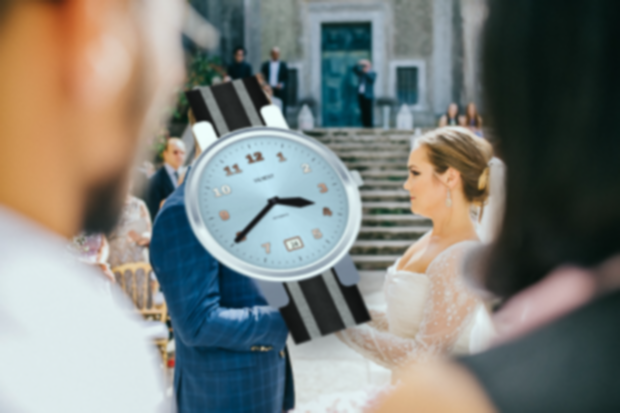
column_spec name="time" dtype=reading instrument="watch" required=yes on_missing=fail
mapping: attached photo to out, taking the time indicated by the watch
3:40
